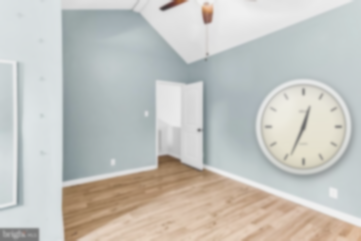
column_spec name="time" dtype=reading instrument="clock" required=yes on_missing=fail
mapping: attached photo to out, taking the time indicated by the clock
12:34
